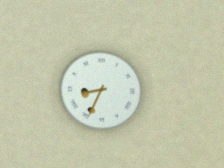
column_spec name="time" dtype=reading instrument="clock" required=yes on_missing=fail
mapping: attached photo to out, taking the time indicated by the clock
8:34
